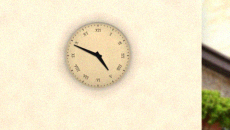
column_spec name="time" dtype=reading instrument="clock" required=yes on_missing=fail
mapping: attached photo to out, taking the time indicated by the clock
4:49
